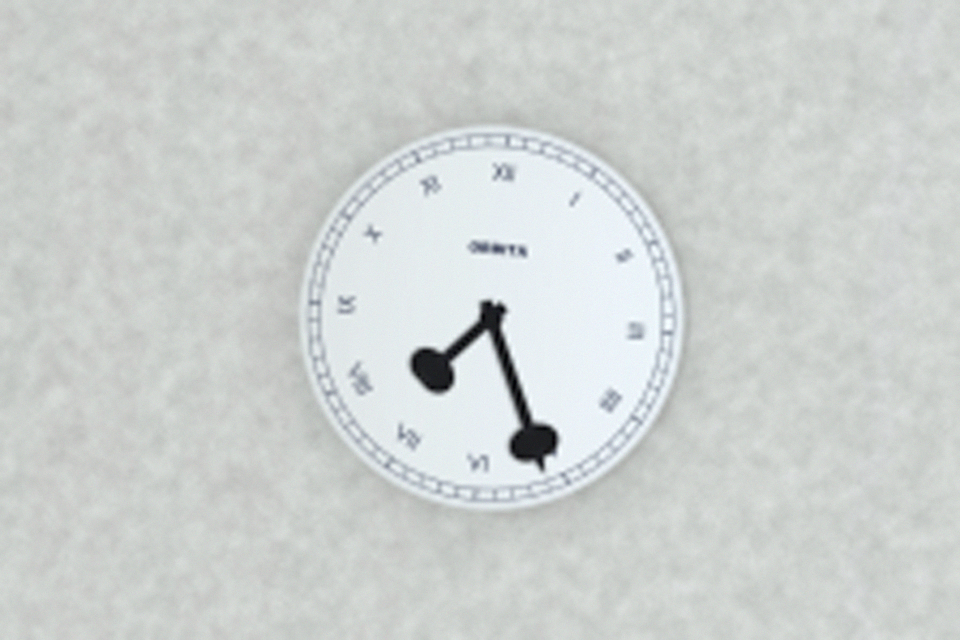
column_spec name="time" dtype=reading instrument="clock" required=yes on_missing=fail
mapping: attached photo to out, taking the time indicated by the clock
7:26
